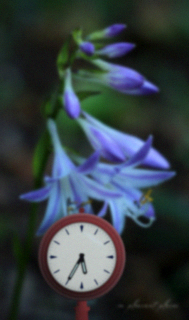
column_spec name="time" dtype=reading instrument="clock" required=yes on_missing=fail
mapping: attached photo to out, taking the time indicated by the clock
5:35
